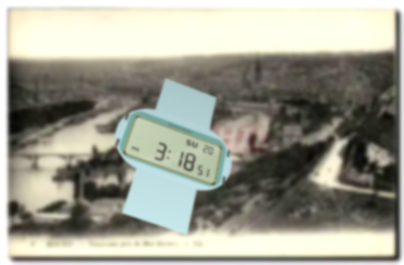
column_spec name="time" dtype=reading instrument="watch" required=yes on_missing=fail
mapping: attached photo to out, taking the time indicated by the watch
3:18
